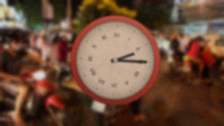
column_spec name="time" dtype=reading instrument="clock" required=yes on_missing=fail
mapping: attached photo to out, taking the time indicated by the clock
2:15
